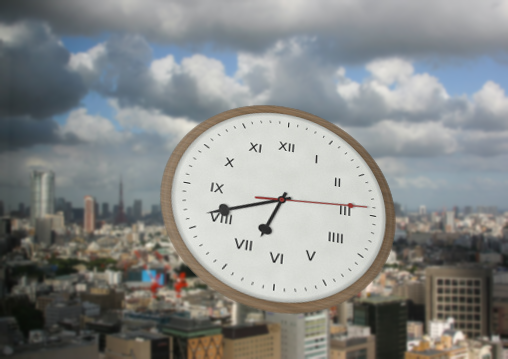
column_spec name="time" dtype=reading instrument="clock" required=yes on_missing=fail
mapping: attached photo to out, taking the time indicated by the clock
6:41:14
